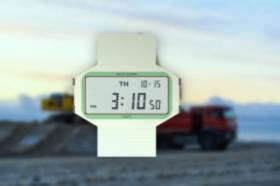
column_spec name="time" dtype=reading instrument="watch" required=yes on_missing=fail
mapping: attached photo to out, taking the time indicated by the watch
3:10:50
